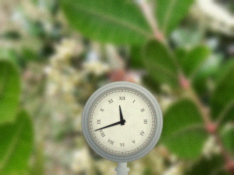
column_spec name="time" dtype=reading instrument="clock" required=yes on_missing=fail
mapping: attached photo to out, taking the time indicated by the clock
11:42
